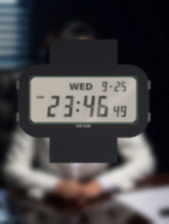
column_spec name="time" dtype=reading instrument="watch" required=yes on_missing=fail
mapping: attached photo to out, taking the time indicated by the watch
23:46:49
